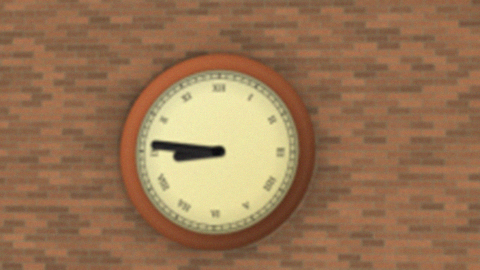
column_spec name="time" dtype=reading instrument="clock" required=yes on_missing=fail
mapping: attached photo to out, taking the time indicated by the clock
8:46
